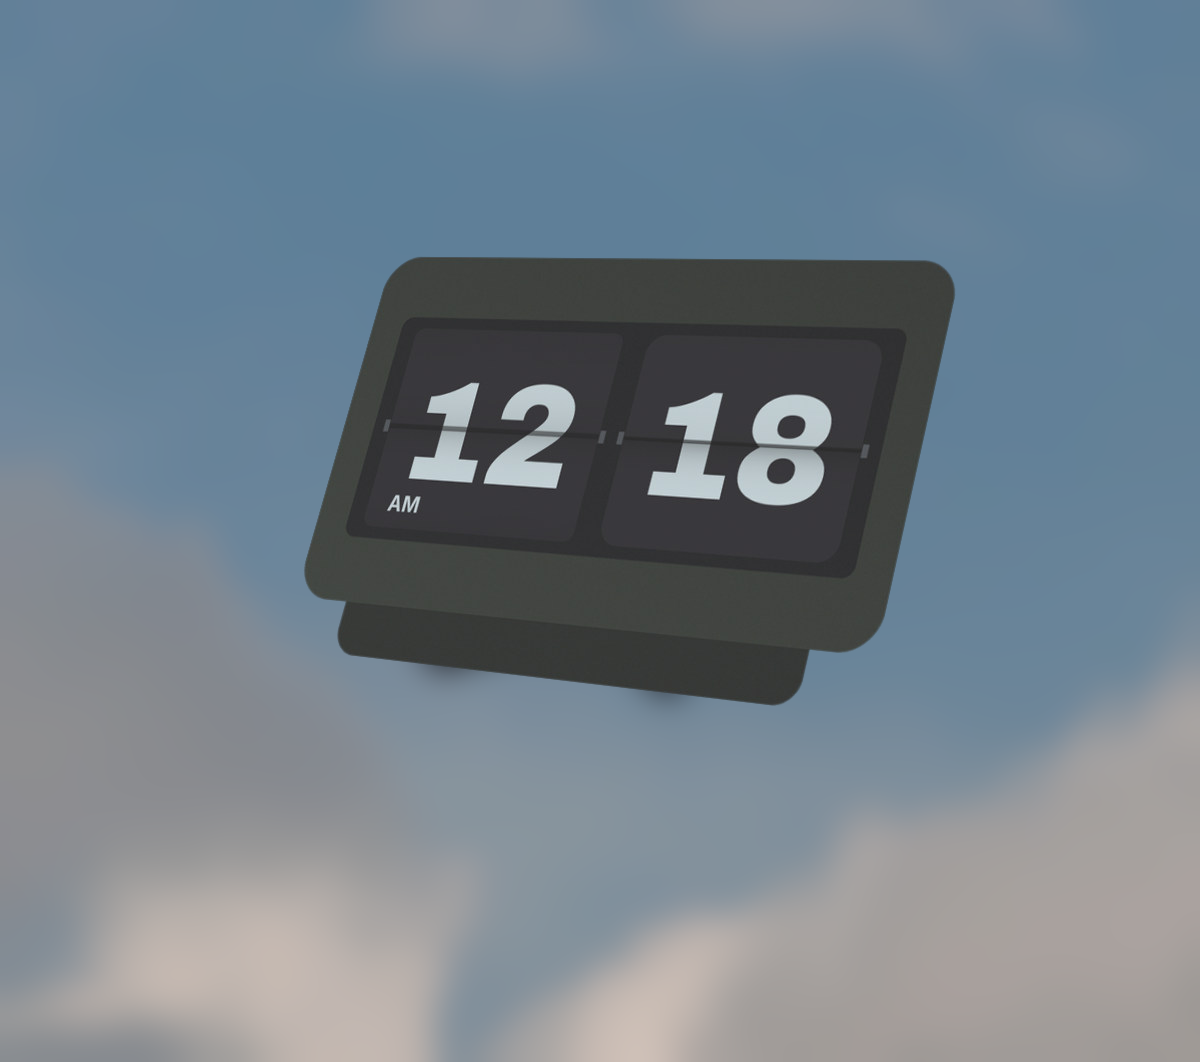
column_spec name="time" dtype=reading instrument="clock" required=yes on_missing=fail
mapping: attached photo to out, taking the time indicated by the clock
12:18
